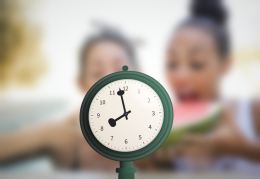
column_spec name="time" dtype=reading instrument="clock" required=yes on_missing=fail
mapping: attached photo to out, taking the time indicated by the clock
7:58
